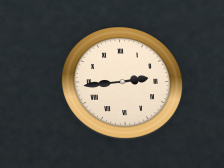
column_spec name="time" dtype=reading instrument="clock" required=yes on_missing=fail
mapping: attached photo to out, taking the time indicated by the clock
2:44
